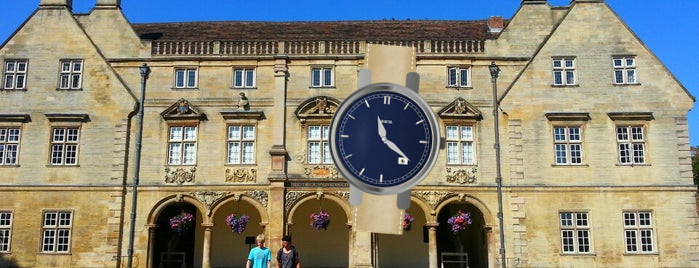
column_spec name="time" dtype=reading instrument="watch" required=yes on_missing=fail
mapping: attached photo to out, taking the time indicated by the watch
11:21
